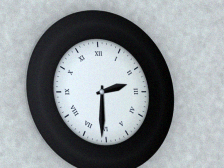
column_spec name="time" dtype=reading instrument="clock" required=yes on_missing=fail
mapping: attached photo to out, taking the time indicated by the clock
2:31
